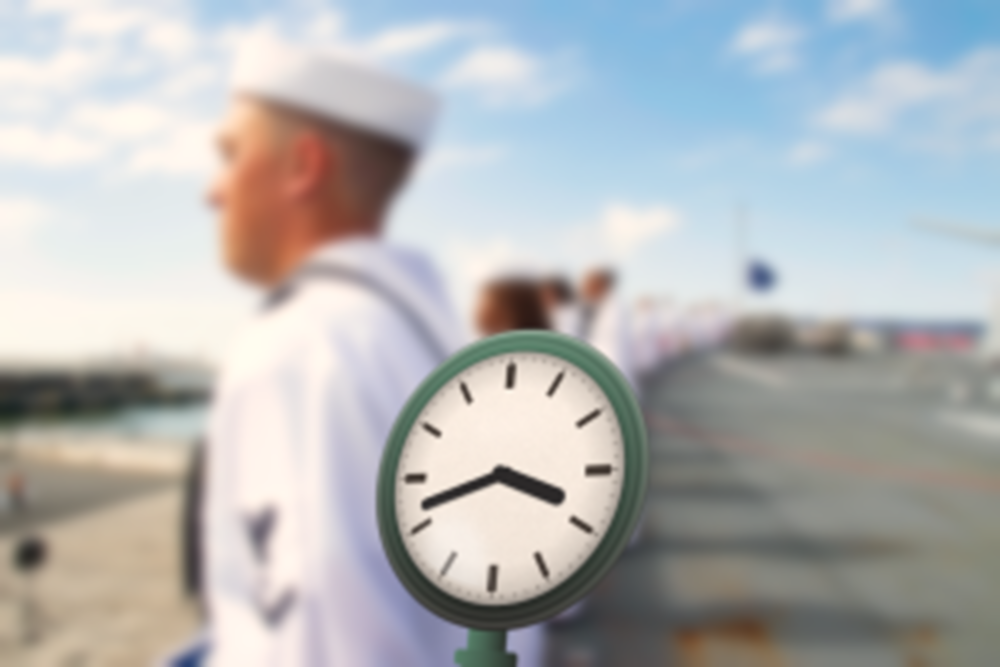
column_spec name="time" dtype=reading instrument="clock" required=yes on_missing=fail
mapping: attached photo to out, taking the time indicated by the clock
3:42
